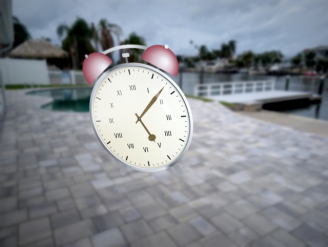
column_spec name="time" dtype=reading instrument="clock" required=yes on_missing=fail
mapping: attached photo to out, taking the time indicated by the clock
5:08
